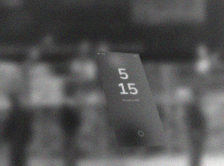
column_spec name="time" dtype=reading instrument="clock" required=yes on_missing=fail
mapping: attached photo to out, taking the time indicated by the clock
5:15
